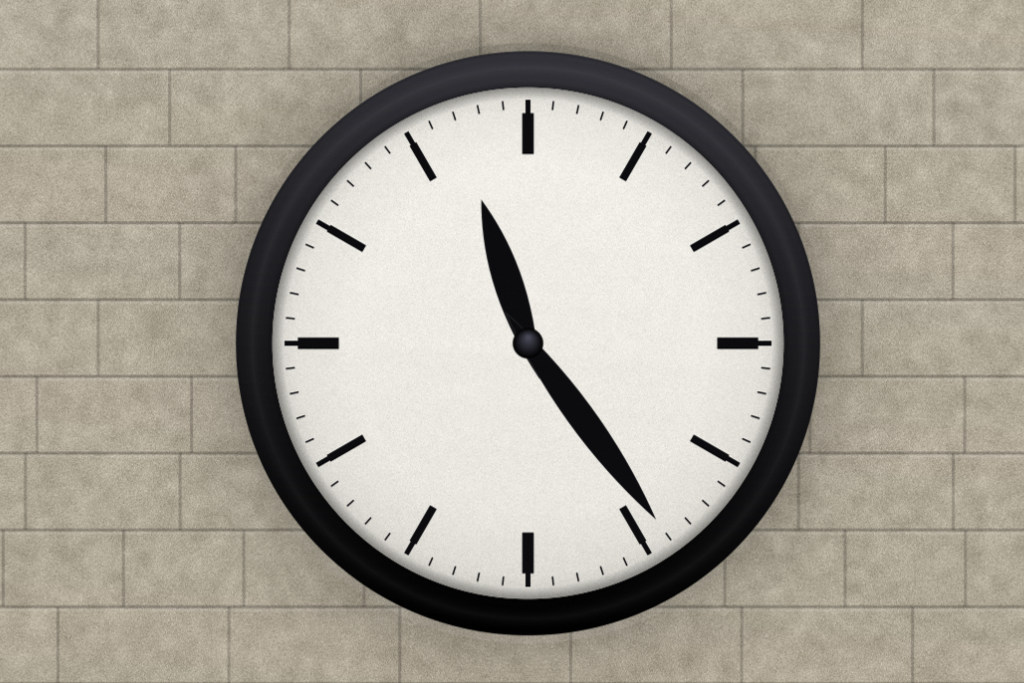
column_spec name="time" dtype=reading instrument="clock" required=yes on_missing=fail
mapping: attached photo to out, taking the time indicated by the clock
11:24
